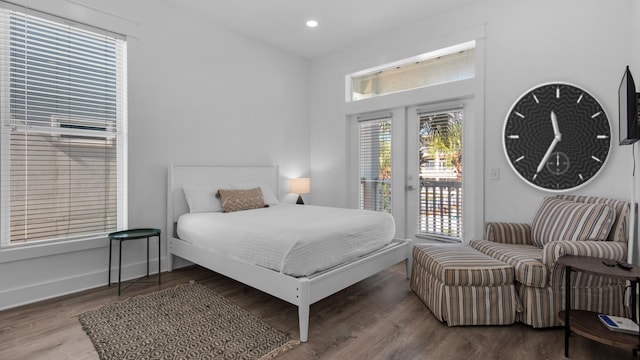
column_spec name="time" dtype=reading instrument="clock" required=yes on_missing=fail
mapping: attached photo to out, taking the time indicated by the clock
11:35
